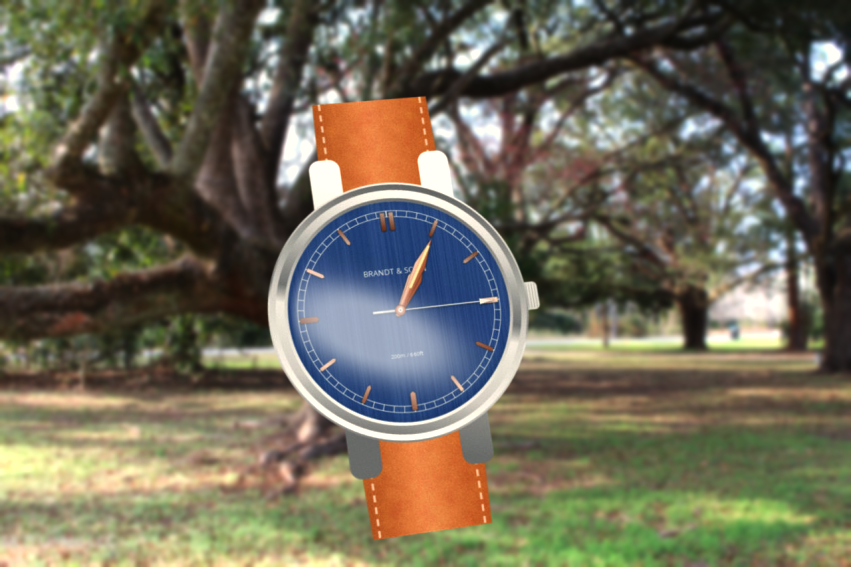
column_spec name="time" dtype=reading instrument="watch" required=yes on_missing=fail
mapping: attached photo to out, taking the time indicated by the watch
1:05:15
